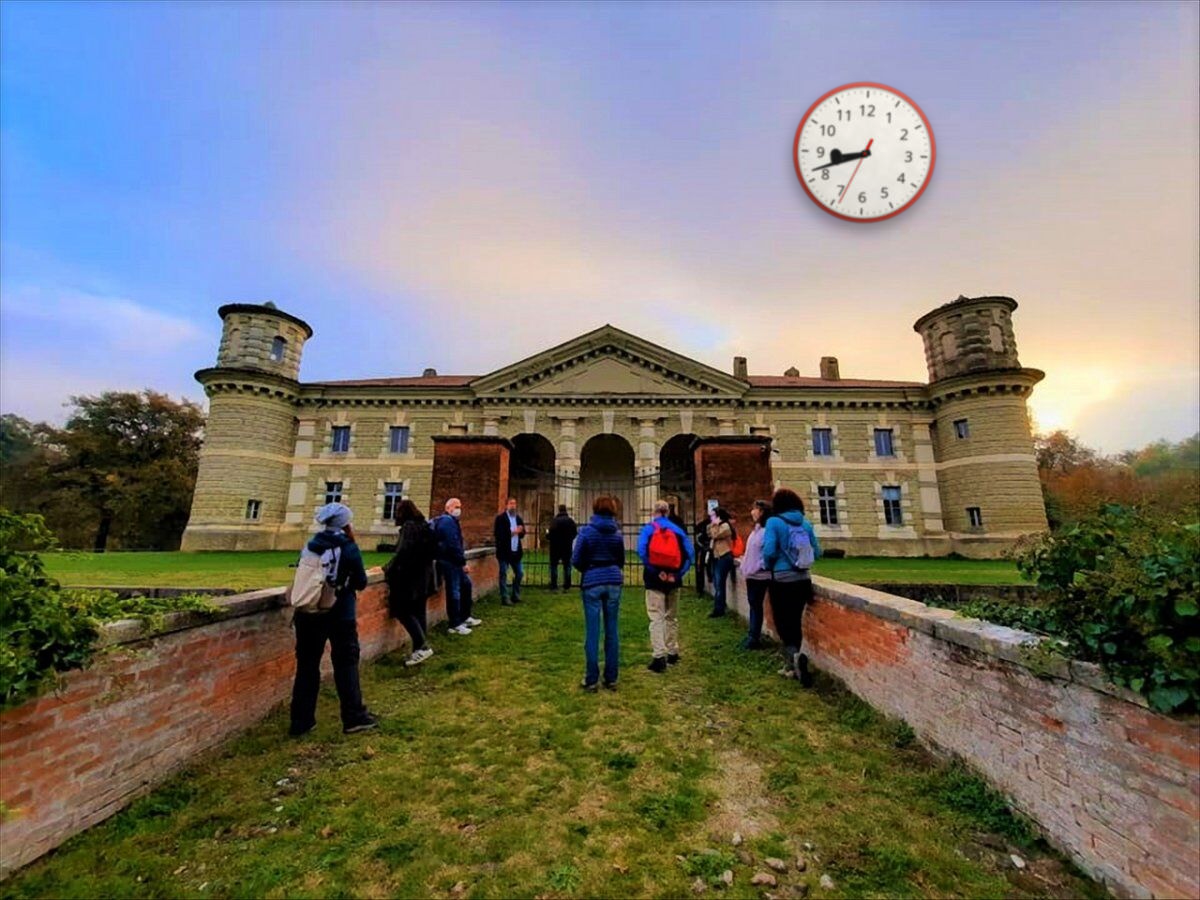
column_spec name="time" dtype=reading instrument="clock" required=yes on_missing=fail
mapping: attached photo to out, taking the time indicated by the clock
8:41:34
